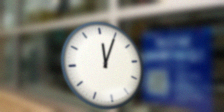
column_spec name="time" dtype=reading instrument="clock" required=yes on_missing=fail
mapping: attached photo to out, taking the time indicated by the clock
12:05
